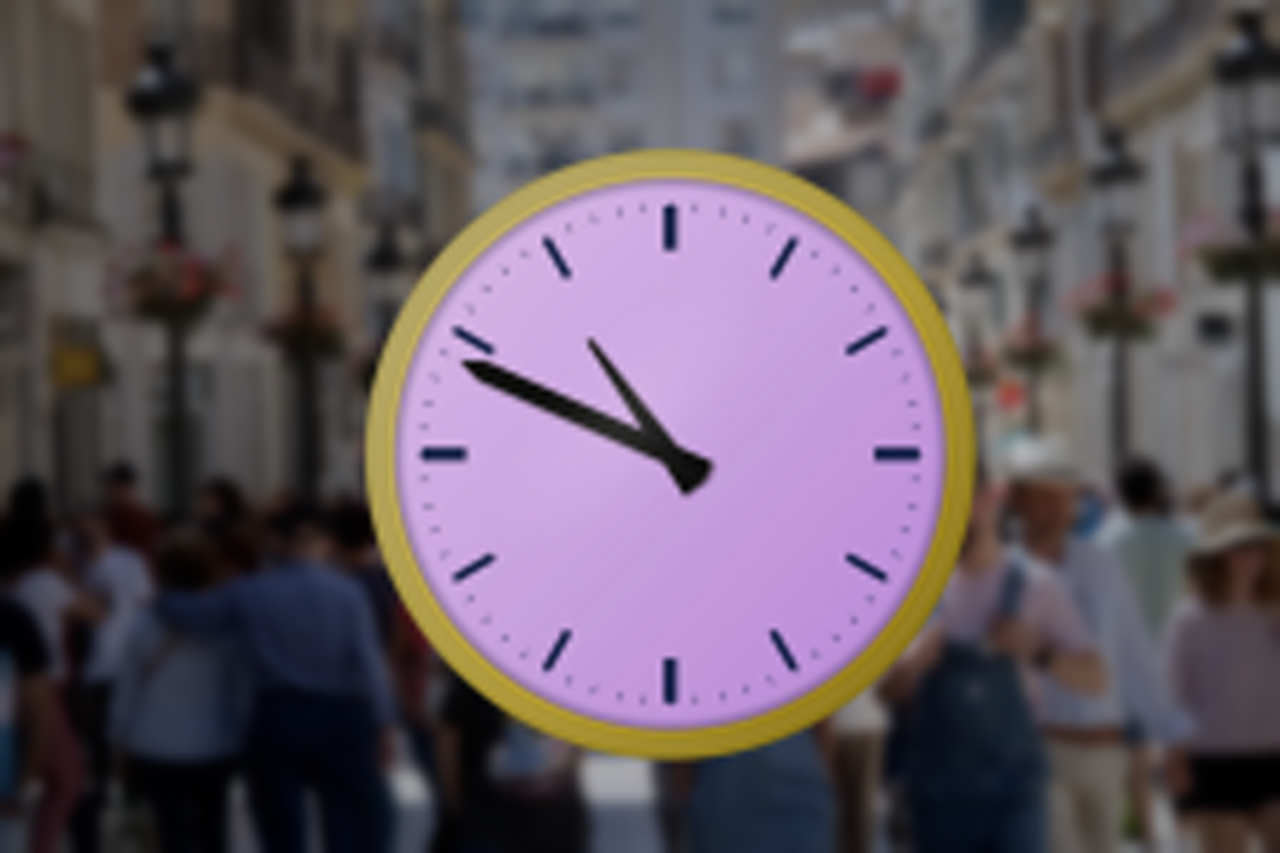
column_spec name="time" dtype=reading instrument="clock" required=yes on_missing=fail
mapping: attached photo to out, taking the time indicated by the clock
10:49
